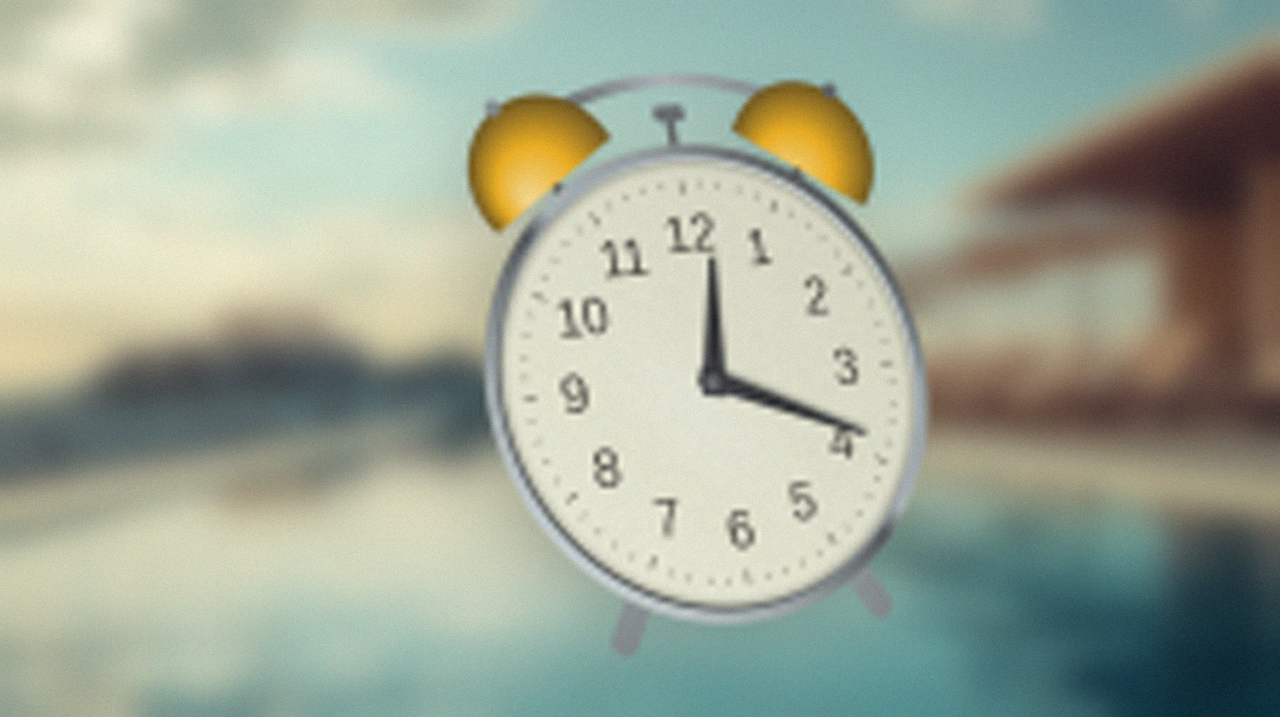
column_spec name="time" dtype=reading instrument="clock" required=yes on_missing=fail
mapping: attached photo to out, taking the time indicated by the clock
12:19
